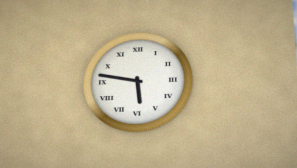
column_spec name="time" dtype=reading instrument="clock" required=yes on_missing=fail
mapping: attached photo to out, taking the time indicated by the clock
5:47
